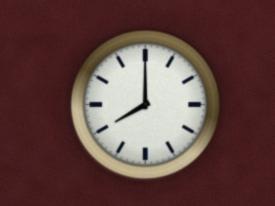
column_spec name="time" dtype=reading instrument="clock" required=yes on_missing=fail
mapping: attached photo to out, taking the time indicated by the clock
8:00
